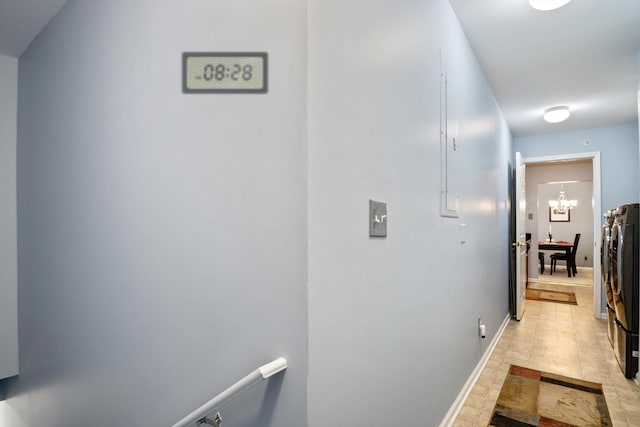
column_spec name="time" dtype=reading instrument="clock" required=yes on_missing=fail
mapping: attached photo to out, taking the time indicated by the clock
8:28
